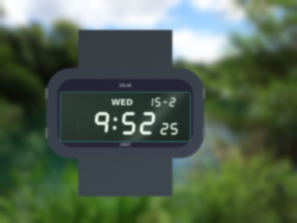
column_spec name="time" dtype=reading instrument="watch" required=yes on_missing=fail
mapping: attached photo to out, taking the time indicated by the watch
9:52:25
